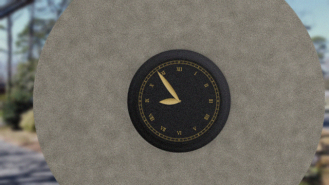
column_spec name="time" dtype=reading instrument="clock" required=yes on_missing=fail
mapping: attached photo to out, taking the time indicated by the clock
8:54
